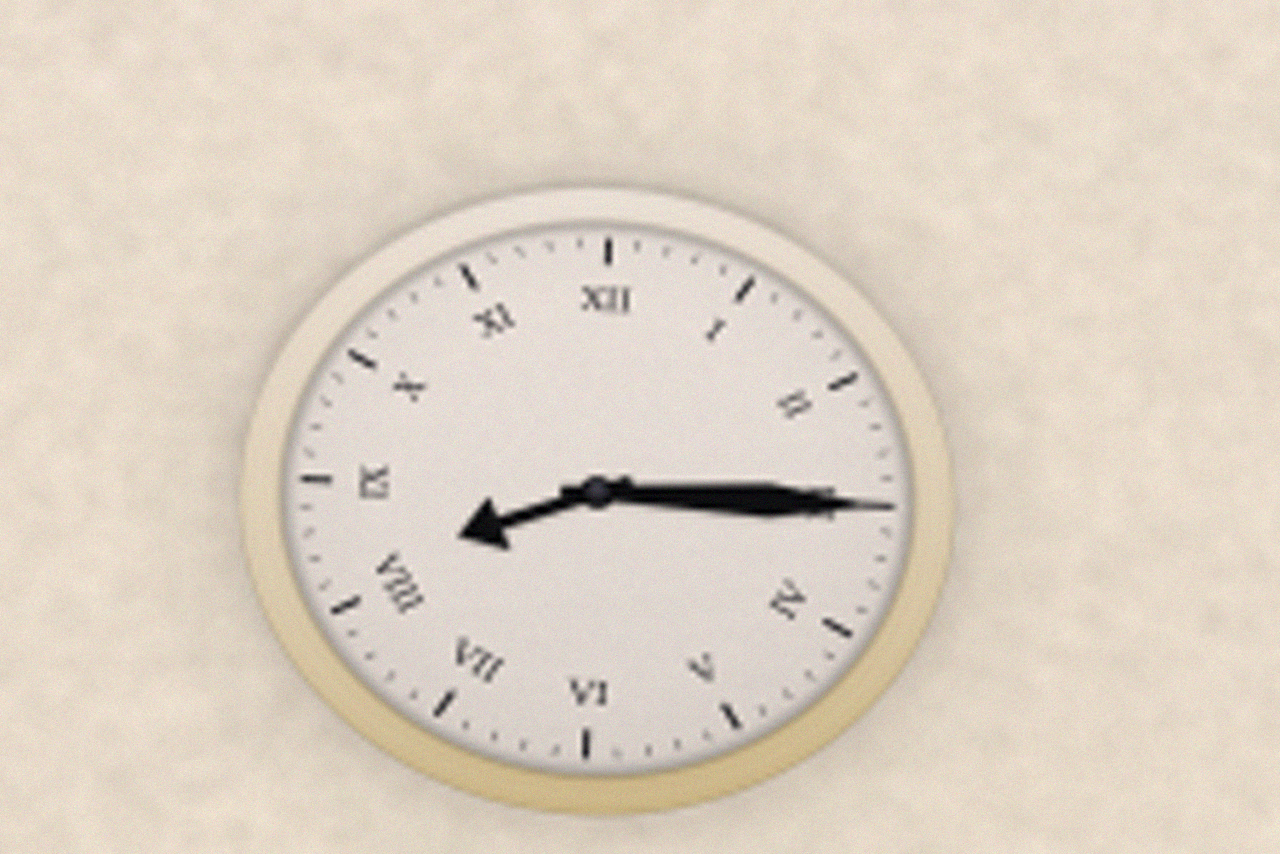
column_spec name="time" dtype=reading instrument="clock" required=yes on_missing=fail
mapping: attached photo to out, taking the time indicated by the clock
8:15
